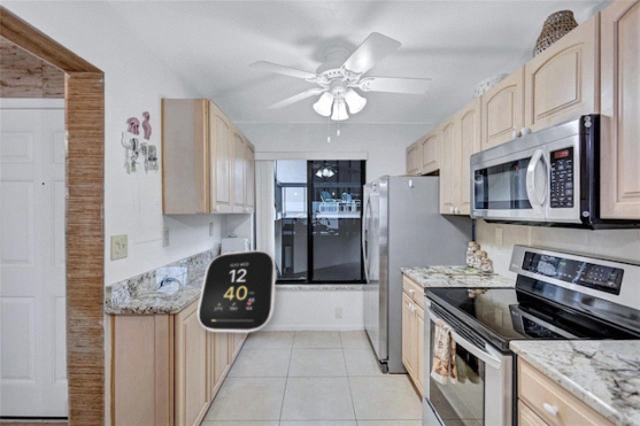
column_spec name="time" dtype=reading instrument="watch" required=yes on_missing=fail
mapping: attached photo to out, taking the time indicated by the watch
12:40
